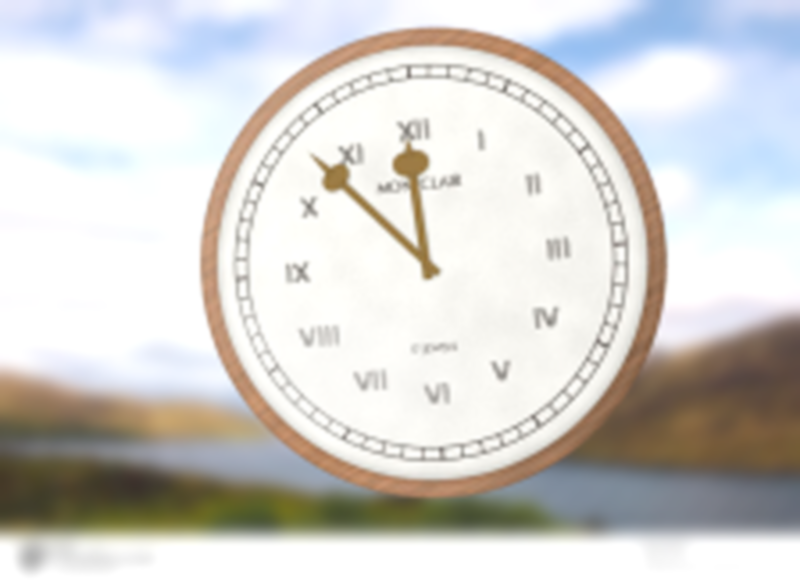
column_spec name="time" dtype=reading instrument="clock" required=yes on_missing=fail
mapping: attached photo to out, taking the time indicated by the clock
11:53
